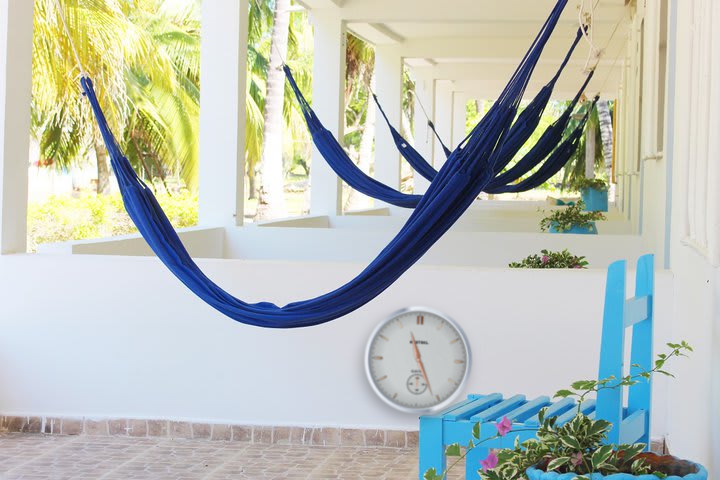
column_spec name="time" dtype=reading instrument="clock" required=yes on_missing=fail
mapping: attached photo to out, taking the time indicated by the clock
11:26
